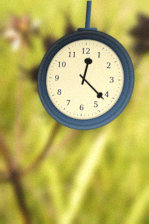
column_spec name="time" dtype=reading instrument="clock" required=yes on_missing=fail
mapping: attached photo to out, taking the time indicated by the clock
12:22
